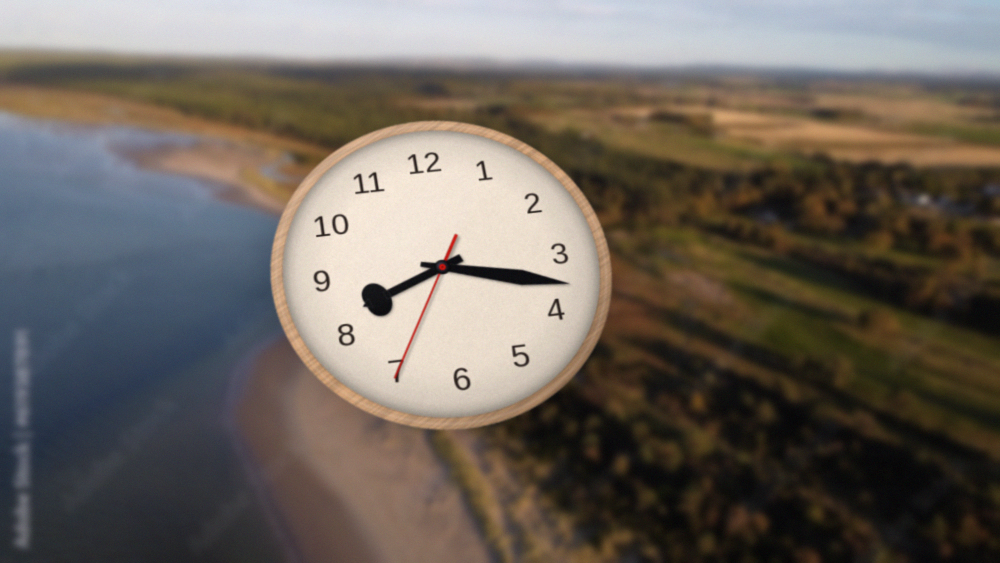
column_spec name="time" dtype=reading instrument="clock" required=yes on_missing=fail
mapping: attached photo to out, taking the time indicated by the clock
8:17:35
